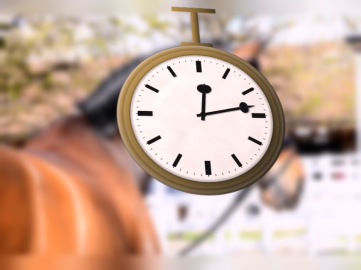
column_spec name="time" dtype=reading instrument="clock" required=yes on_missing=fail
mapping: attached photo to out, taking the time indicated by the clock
12:13
